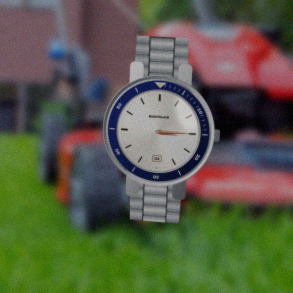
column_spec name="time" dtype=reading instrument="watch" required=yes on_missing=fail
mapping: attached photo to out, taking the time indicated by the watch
3:15
